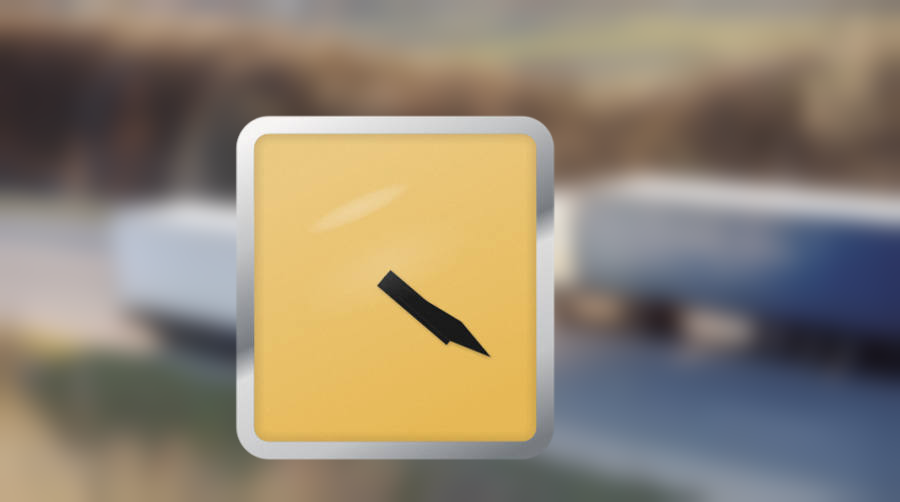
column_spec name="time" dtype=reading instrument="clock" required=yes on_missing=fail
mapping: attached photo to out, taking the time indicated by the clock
4:21
